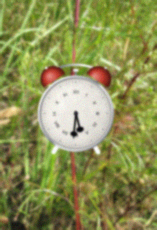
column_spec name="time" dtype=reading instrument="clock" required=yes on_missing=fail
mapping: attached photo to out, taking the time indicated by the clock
5:31
